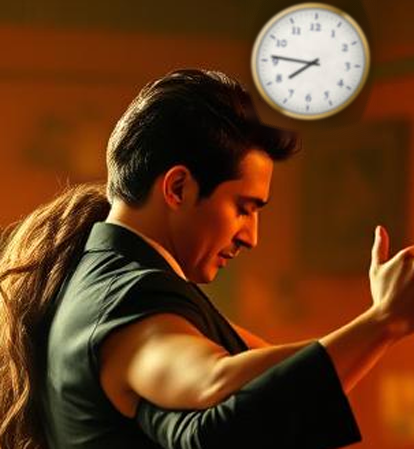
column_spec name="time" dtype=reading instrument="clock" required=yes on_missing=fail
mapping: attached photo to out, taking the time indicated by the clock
7:46
